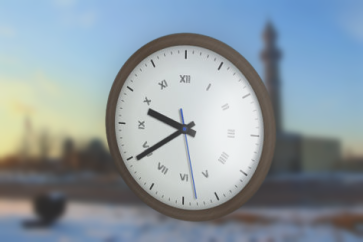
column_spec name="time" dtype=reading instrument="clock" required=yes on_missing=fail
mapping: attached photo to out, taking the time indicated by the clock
9:39:28
